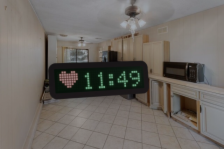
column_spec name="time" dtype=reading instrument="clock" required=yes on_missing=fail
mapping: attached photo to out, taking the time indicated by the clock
11:49
